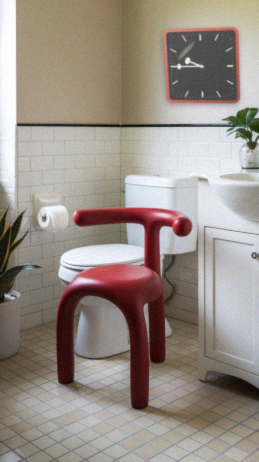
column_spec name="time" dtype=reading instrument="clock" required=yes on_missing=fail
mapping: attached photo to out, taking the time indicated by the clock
9:45
